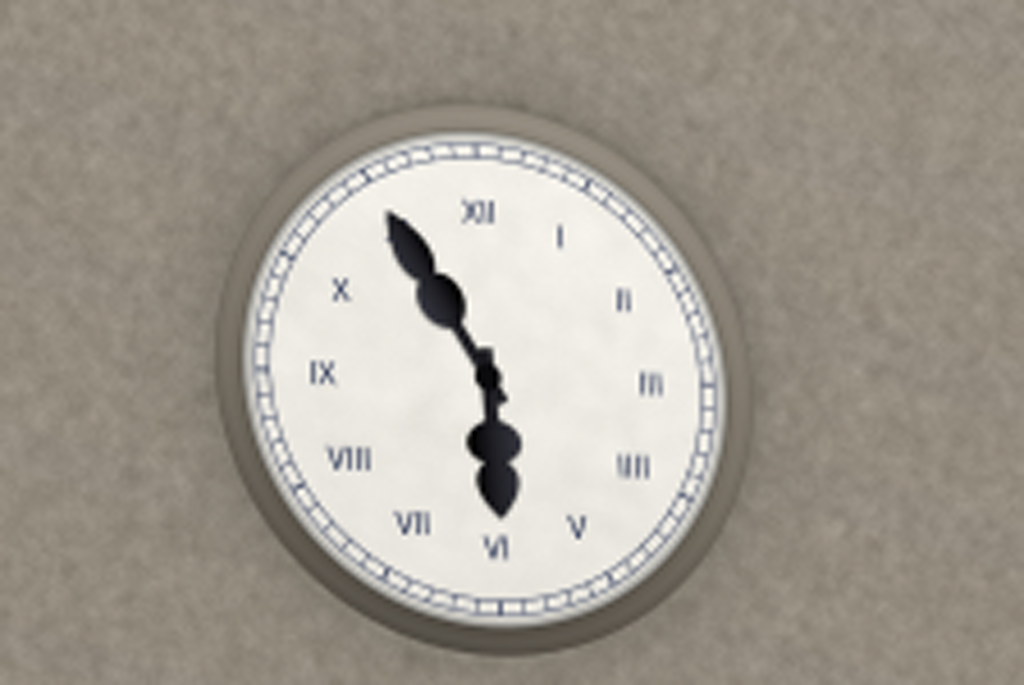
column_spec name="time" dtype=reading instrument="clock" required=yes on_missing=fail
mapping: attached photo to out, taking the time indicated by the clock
5:55
